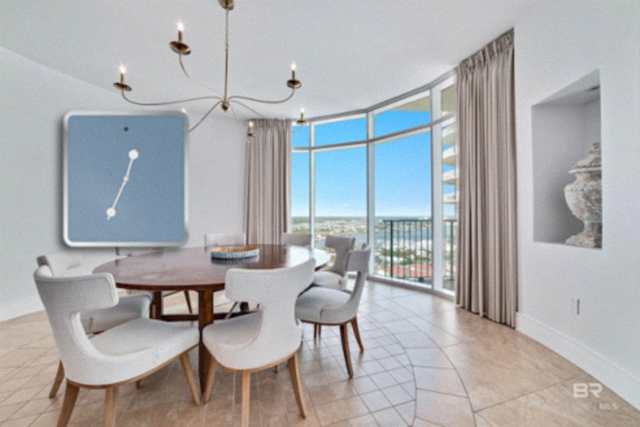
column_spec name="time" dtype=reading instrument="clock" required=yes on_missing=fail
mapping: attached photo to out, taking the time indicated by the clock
12:34
